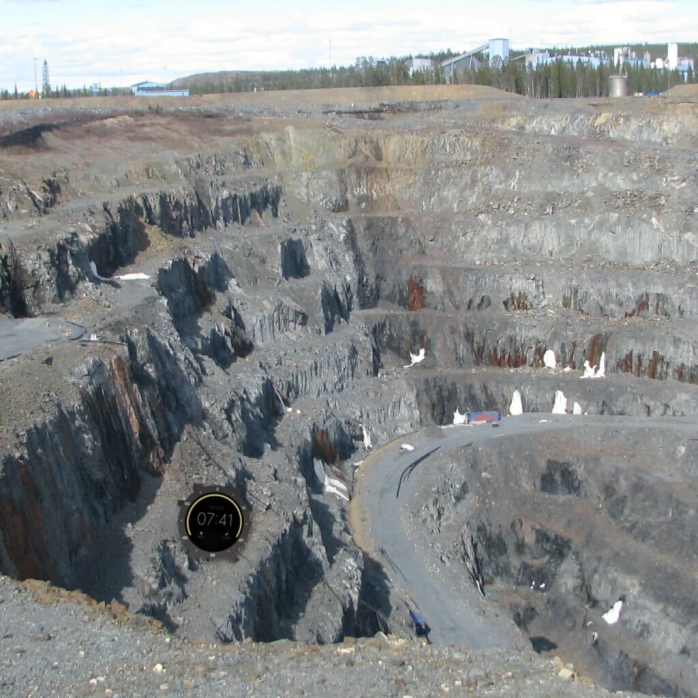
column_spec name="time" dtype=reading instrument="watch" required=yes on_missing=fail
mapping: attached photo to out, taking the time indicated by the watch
7:41
